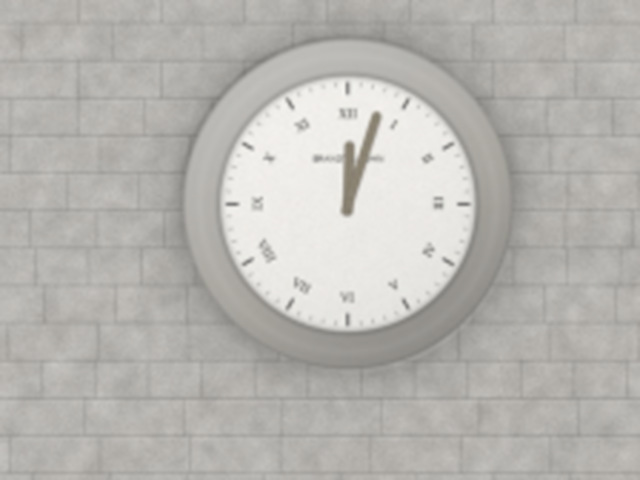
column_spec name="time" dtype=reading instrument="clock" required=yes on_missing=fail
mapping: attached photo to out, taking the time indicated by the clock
12:03
